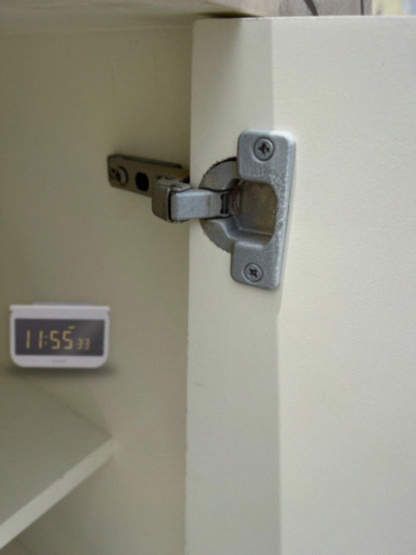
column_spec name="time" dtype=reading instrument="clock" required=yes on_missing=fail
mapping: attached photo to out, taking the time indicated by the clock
11:55
